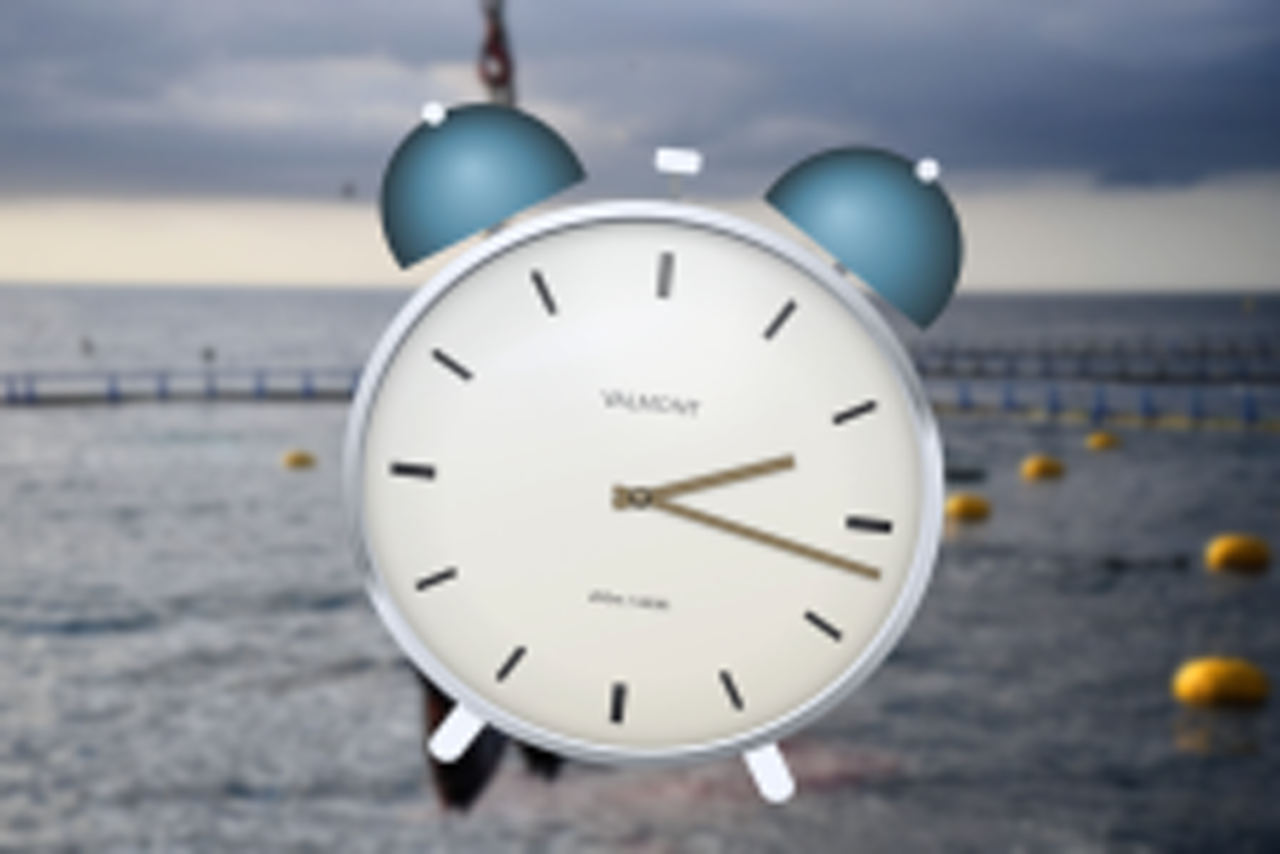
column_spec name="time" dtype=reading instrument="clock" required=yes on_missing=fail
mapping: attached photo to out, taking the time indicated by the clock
2:17
